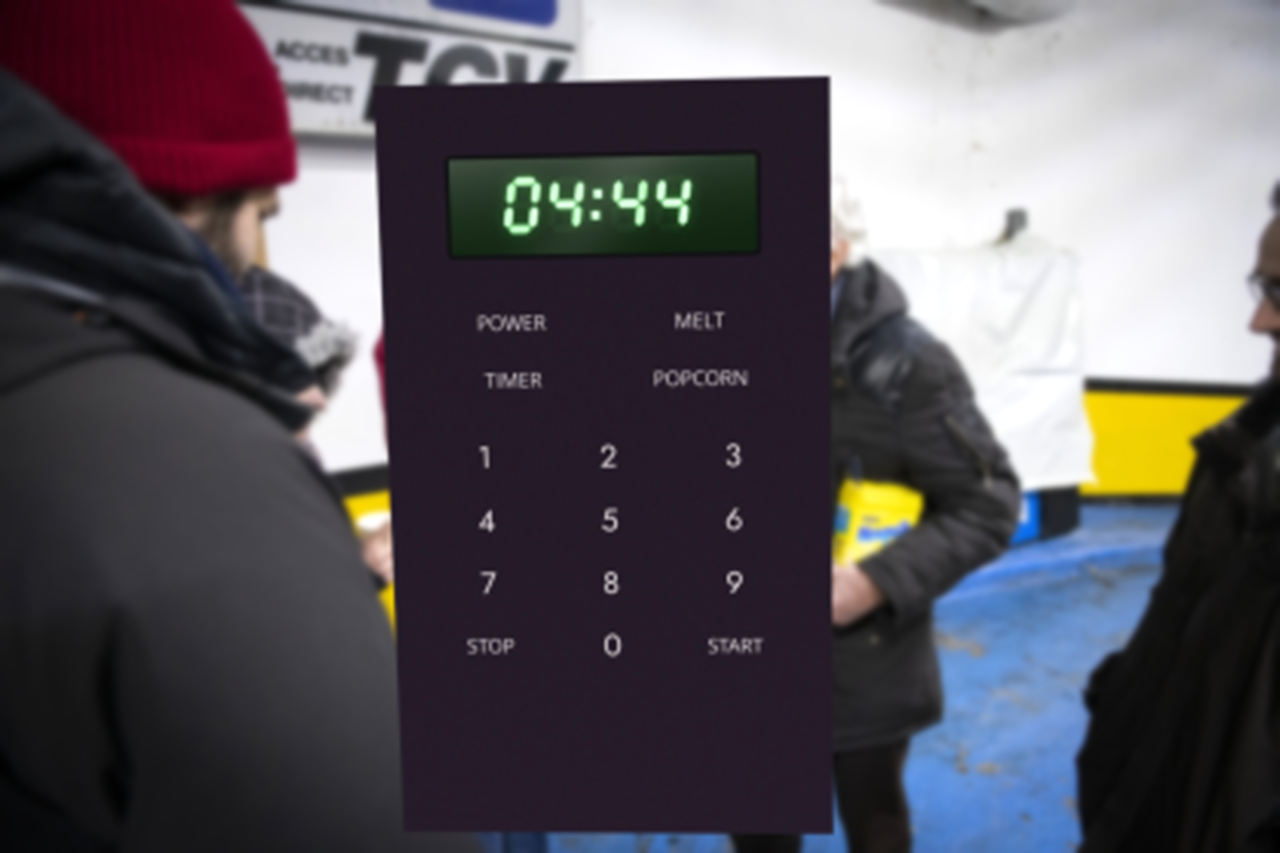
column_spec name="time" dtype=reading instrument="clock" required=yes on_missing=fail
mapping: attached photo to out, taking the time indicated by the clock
4:44
